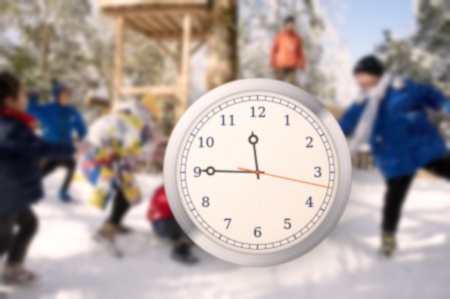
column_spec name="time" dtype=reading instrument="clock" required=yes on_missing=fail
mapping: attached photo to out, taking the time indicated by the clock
11:45:17
